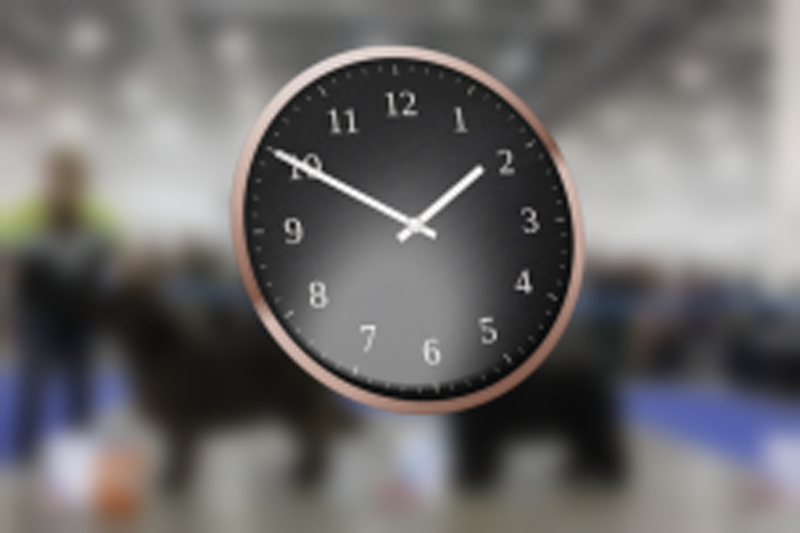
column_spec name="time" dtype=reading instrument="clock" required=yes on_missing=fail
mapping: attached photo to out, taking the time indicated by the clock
1:50
